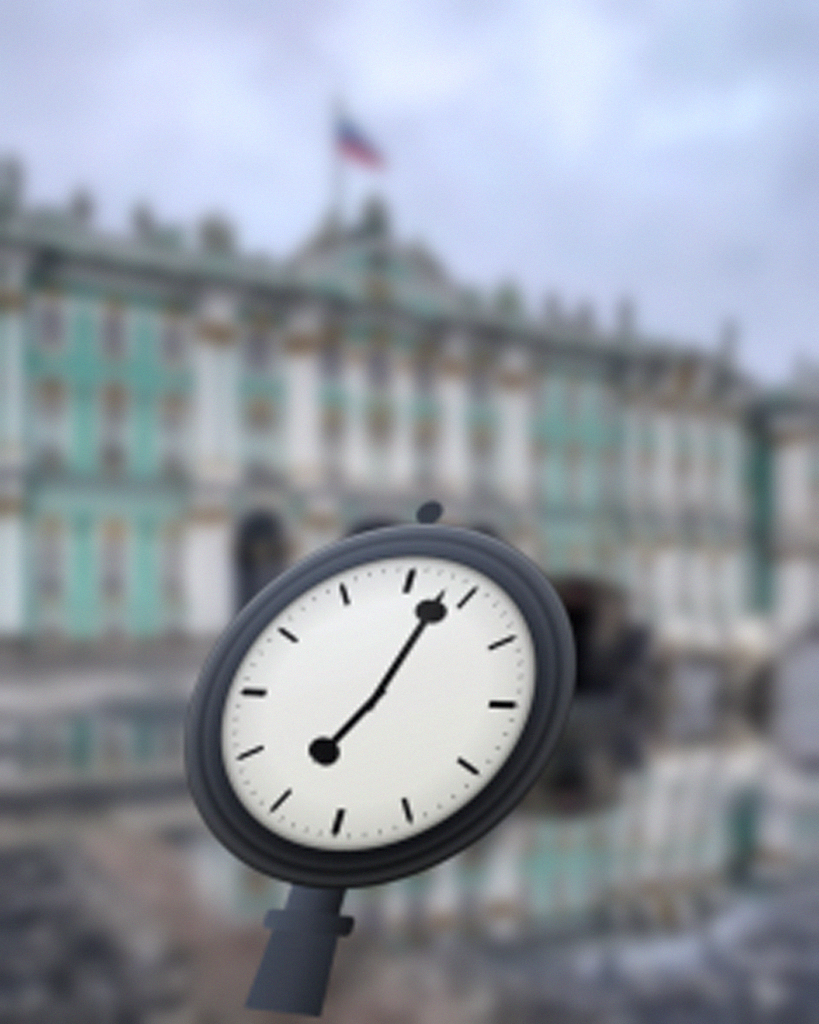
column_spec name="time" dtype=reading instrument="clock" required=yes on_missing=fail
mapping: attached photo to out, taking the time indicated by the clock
7:03
